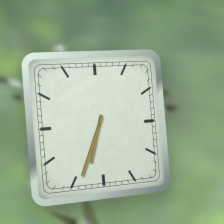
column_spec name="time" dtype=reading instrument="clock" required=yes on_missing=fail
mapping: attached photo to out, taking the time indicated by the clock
6:34
